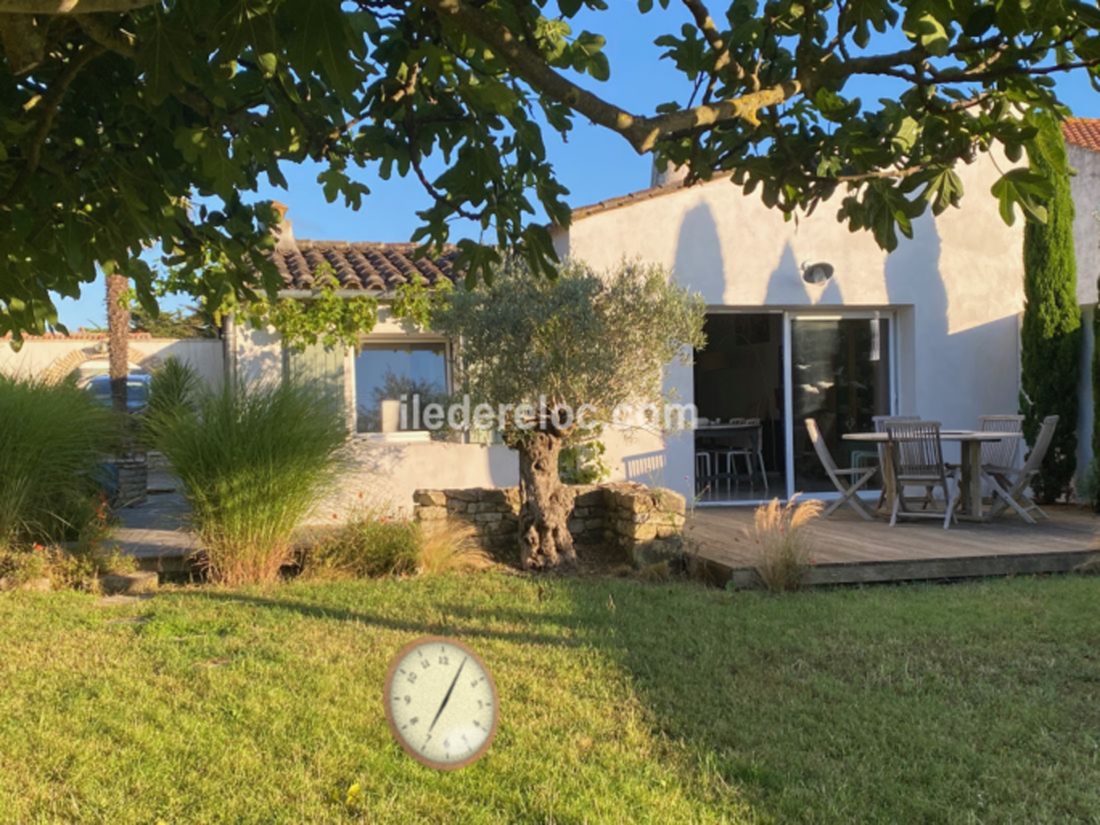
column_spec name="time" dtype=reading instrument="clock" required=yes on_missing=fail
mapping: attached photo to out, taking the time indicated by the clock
7:05
